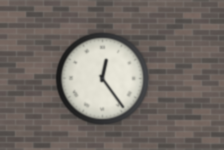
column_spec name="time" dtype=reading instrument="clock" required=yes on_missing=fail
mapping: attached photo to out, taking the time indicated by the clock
12:24
